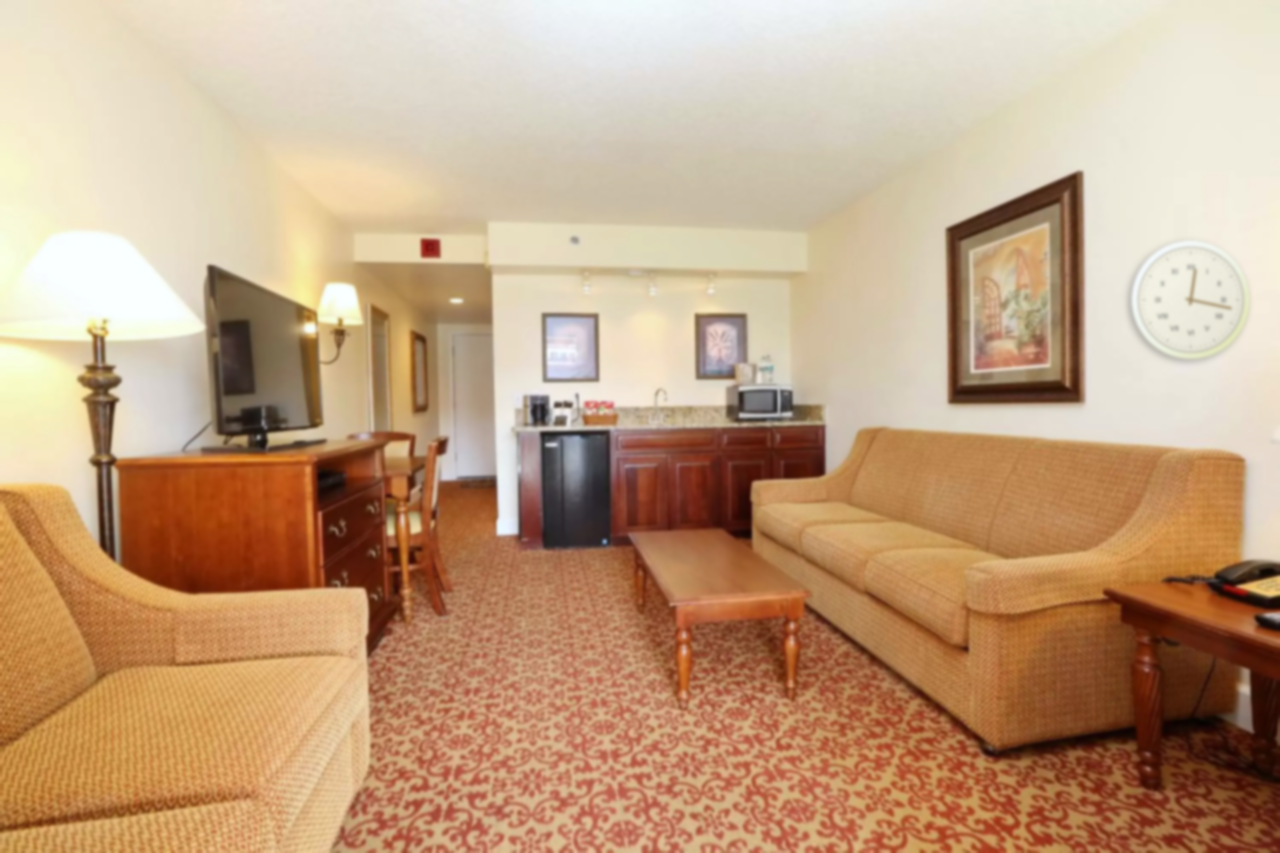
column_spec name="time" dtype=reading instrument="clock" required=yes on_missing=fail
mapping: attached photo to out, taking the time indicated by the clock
12:17
